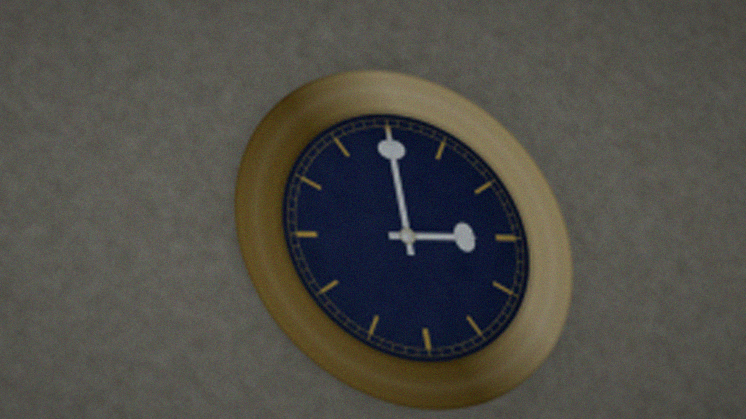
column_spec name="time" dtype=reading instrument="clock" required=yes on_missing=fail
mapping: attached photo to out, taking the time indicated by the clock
3:00
